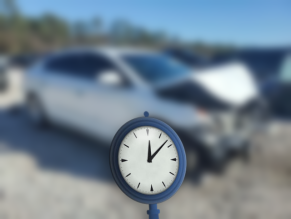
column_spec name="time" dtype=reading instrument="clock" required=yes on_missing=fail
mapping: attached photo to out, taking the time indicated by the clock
12:08
